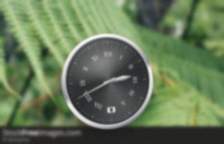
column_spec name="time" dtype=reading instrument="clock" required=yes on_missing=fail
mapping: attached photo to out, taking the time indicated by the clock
2:41
